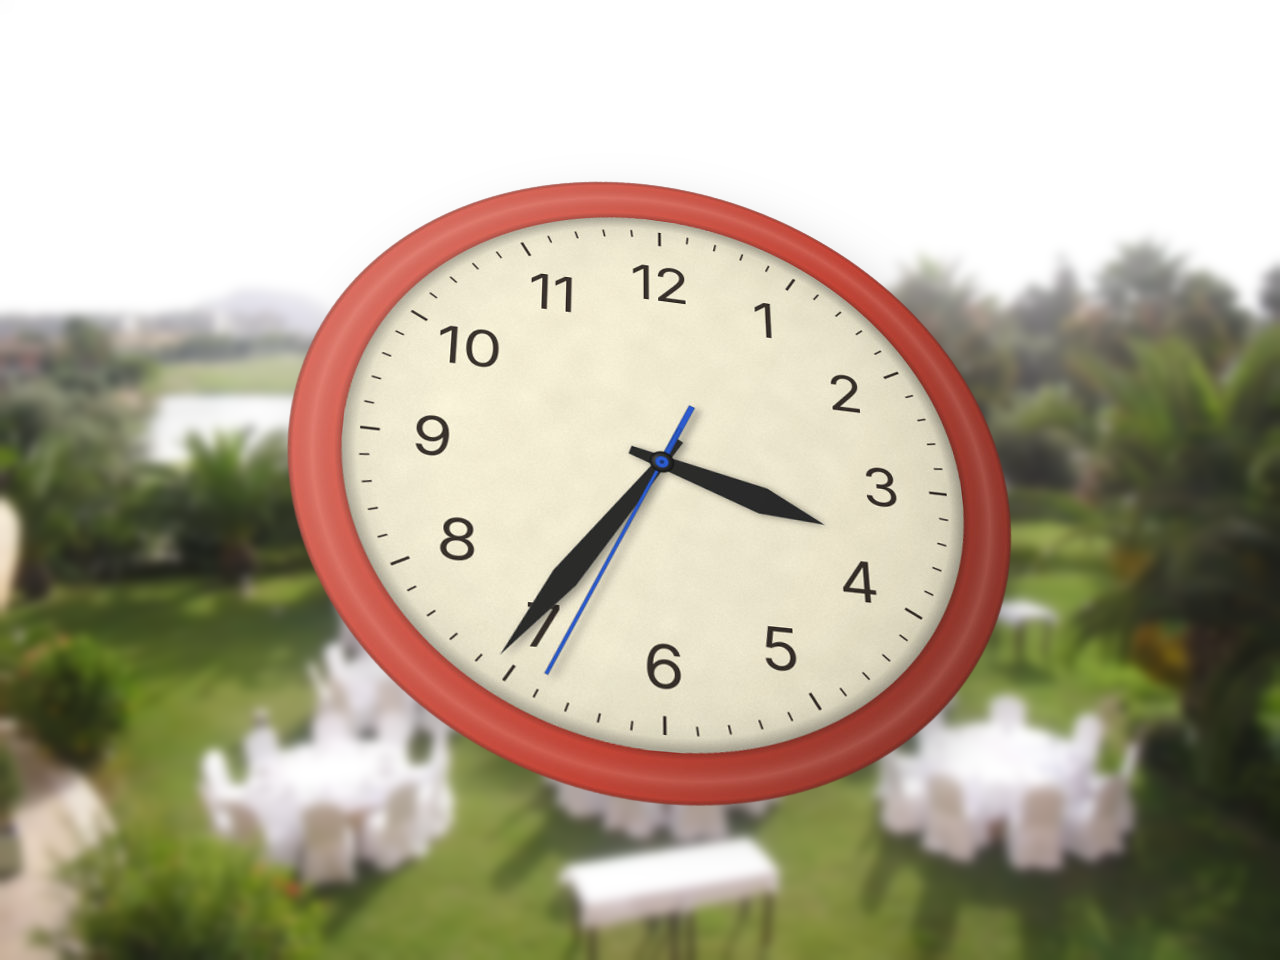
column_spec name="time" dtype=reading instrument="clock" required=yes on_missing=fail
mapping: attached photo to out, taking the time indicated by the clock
3:35:34
